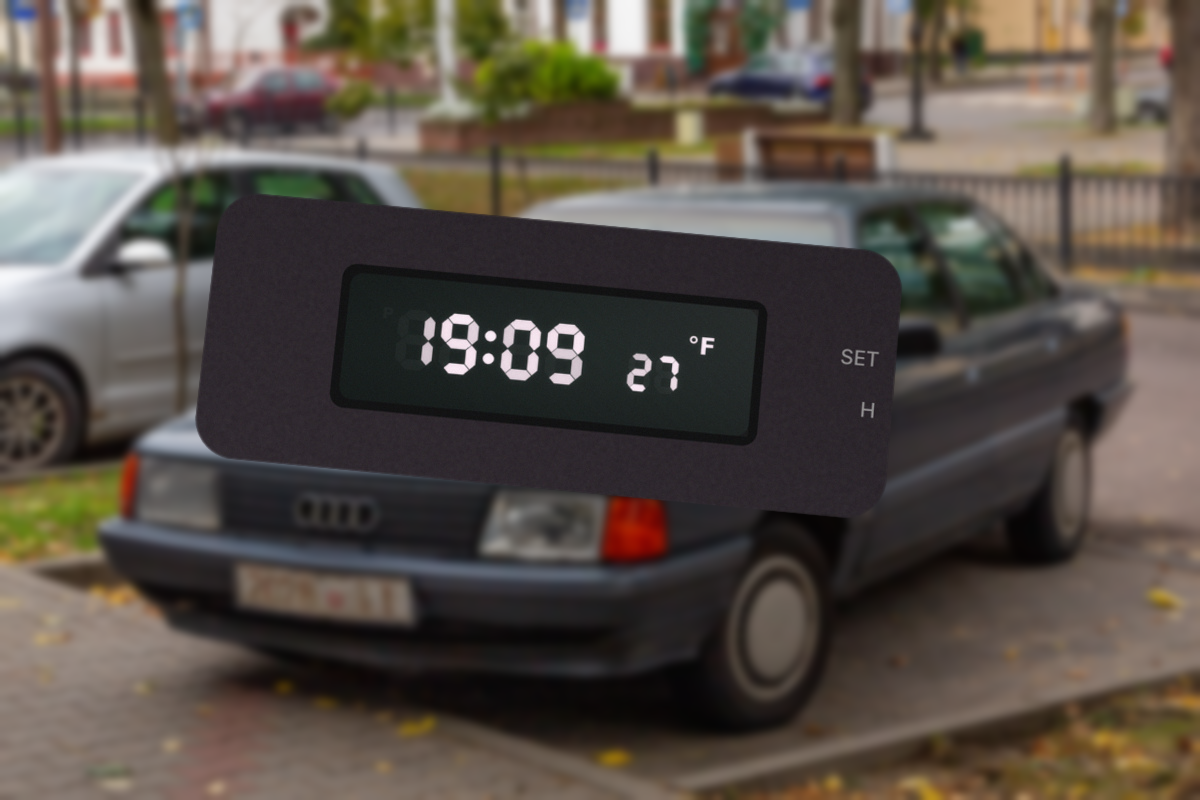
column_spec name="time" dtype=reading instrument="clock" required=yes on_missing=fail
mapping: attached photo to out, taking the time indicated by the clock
19:09
